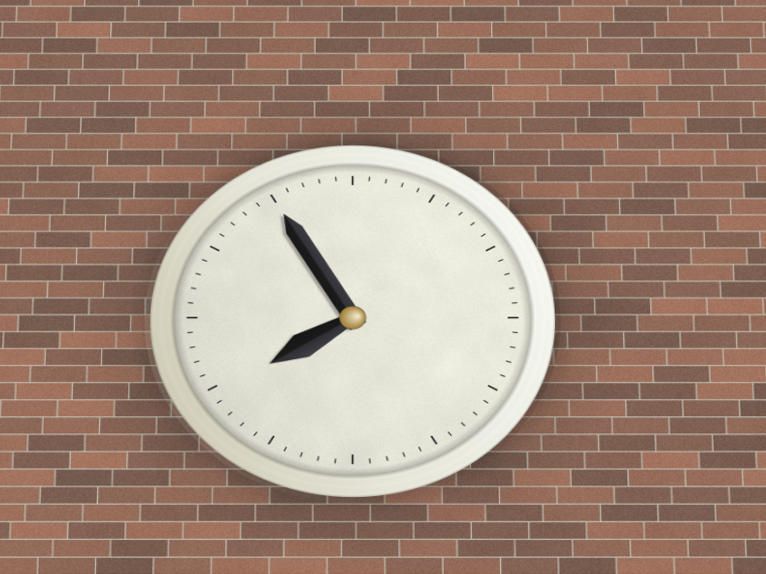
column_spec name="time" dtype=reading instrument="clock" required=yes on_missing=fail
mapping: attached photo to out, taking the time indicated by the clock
7:55
